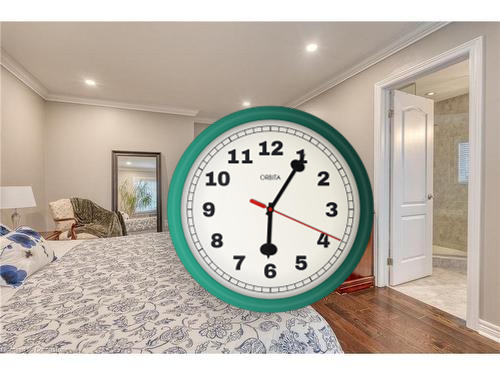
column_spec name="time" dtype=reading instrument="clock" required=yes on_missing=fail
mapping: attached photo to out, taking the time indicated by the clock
6:05:19
